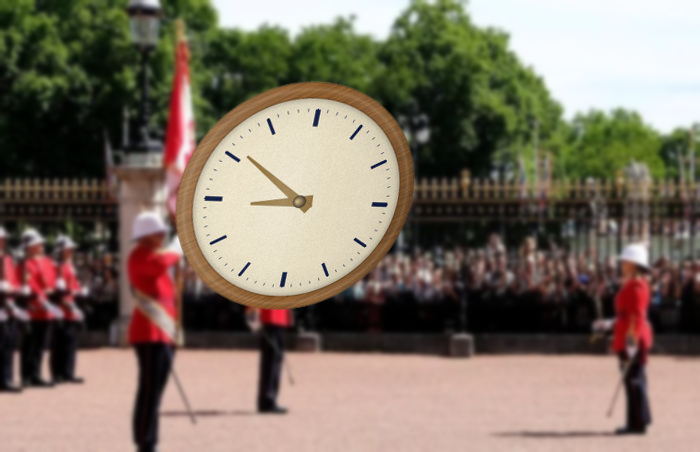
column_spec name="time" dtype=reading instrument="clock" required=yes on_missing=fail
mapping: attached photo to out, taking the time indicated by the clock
8:51
